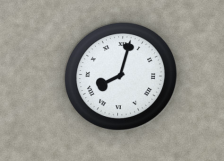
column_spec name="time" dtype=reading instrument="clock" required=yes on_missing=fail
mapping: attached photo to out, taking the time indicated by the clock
8:02
